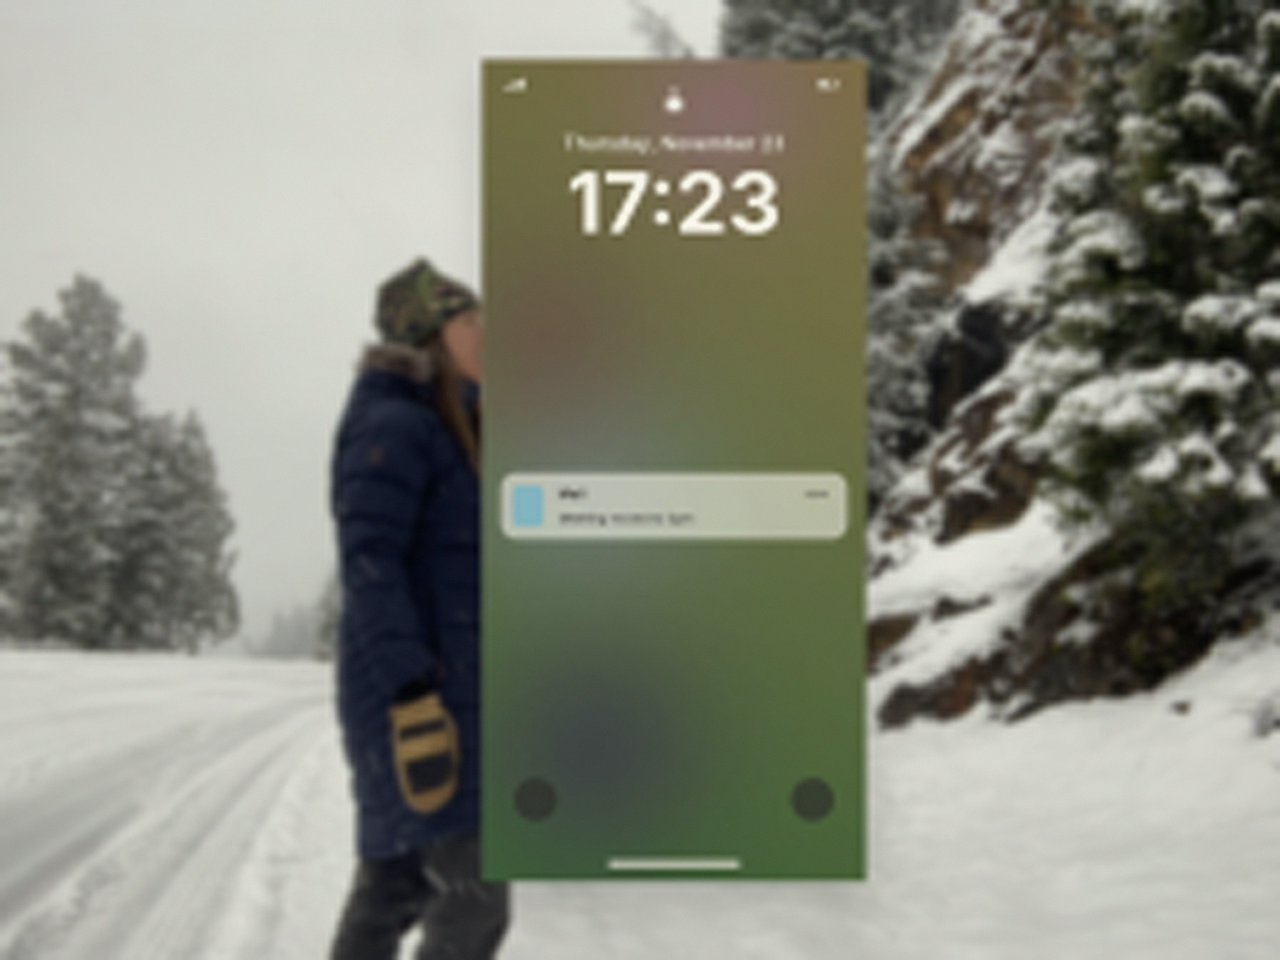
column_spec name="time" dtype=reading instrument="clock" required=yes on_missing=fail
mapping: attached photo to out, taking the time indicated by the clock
17:23
